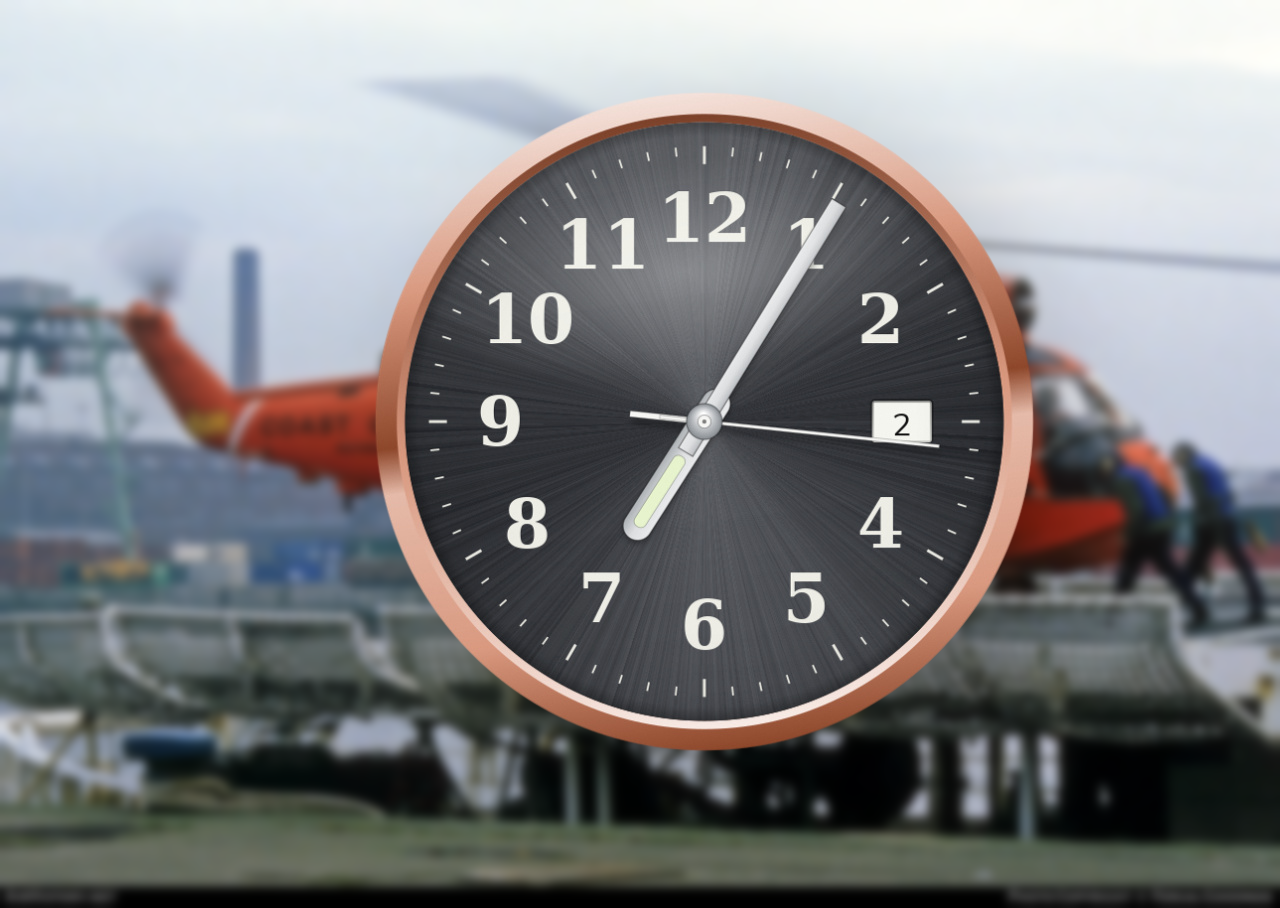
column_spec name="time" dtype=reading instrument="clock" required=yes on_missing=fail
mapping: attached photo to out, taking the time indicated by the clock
7:05:16
